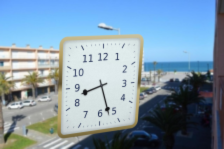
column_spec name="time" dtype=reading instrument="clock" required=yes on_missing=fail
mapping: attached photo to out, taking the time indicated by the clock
8:27
